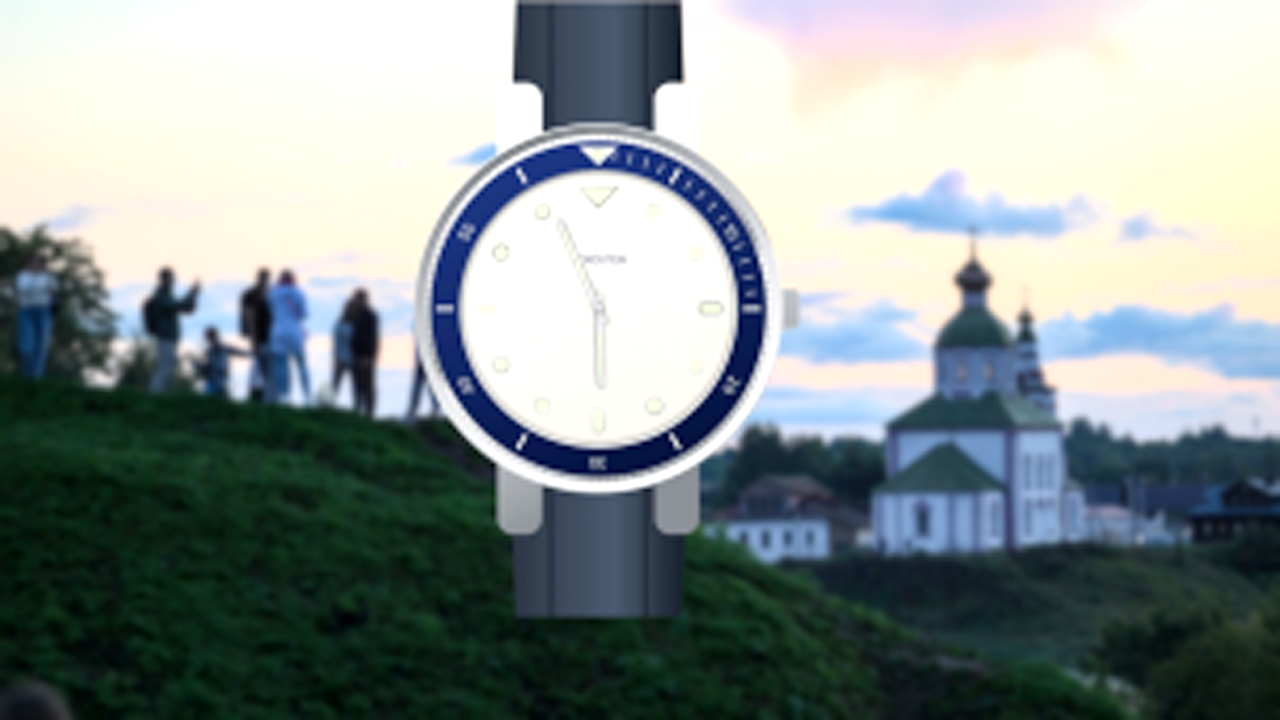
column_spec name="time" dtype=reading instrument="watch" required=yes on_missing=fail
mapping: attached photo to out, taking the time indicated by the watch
5:56
